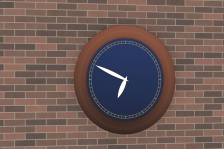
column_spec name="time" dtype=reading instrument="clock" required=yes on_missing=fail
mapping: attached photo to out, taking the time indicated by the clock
6:49
